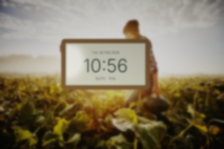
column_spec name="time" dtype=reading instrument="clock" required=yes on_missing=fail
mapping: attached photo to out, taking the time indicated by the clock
10:56
